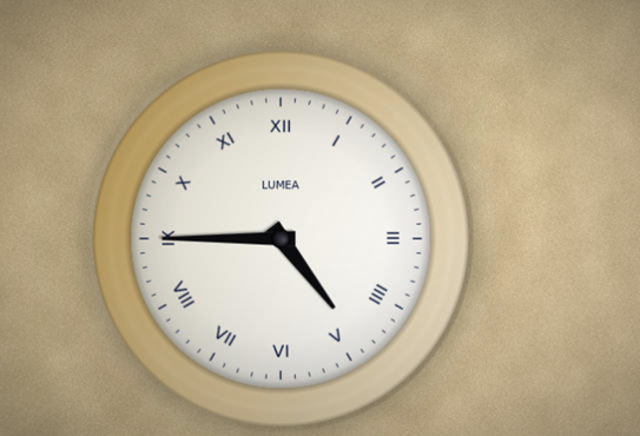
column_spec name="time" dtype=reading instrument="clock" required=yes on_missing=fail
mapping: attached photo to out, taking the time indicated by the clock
4:45
